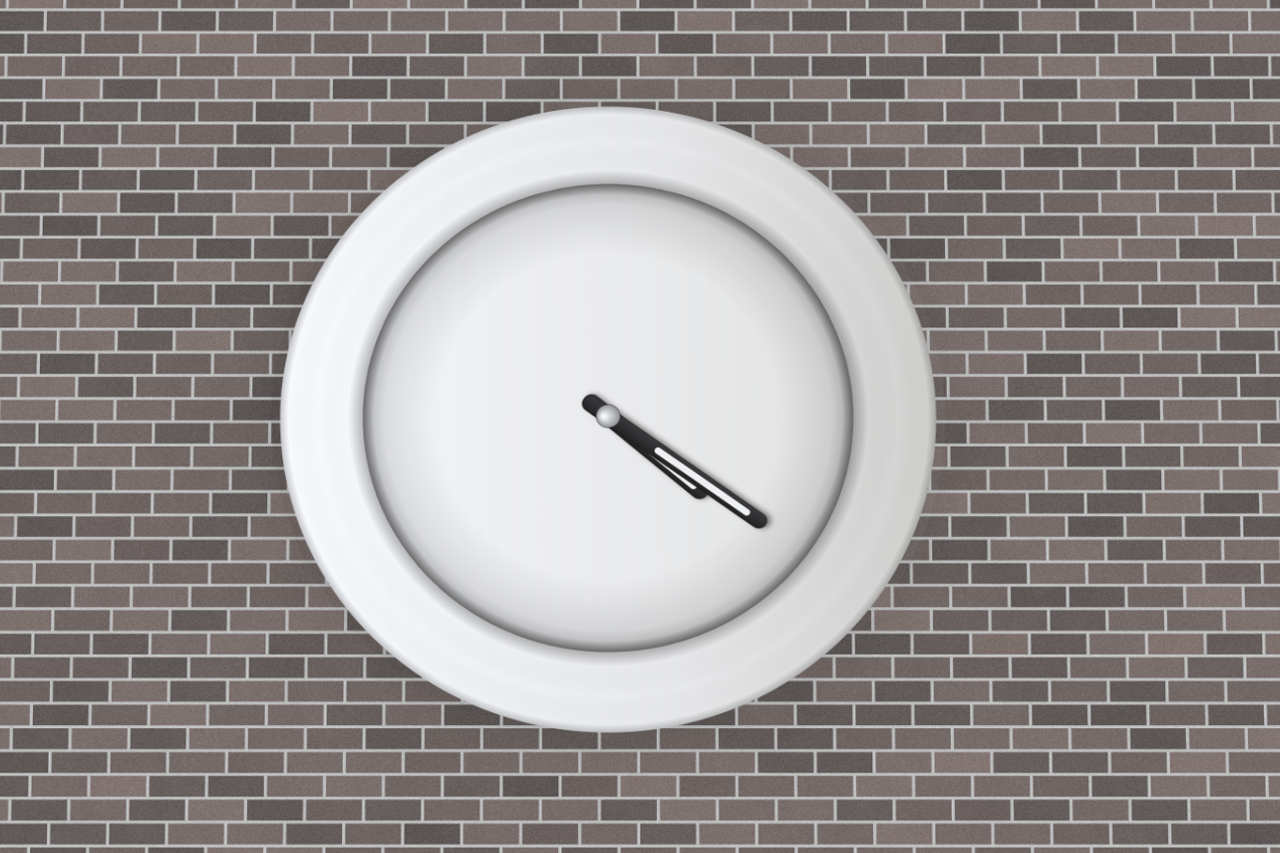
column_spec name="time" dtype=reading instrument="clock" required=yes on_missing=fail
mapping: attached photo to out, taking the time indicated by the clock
4:21
